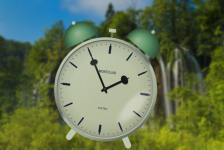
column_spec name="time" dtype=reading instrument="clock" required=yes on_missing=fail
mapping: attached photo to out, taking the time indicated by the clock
1:55
